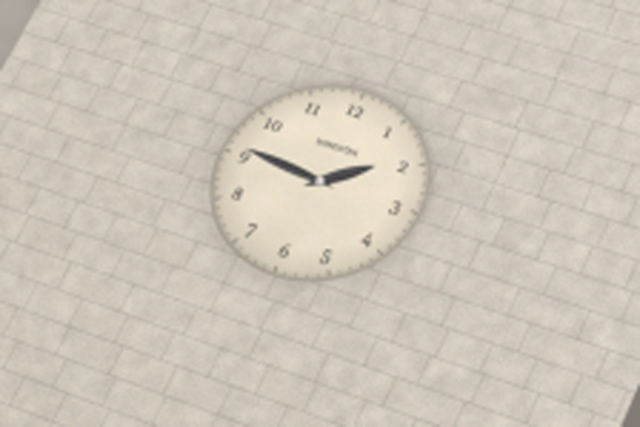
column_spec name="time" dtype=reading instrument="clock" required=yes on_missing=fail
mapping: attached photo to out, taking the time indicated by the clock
1:46
